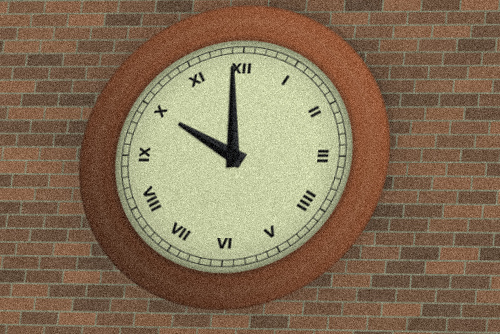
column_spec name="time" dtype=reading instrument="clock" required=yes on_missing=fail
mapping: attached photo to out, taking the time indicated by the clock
9:59
